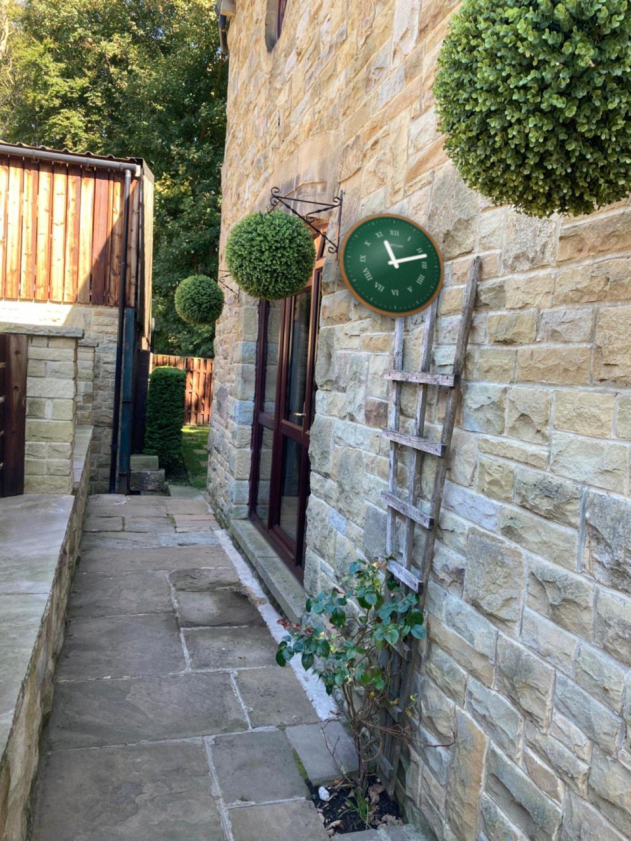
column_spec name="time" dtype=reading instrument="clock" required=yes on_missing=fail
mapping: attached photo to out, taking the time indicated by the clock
11:12
